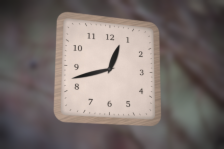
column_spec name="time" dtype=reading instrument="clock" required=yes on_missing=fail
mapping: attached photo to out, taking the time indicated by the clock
12:42
